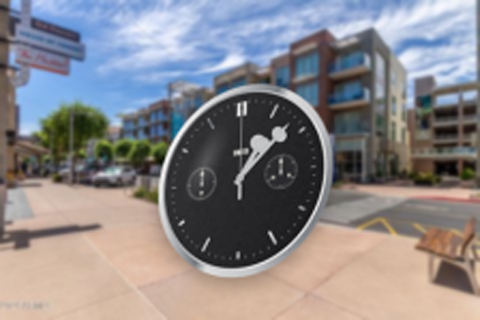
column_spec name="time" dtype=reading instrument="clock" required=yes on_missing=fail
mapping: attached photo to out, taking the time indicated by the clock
1:08
